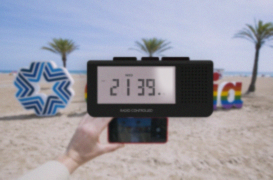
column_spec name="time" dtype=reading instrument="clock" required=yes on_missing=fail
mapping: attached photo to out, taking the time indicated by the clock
21:39
